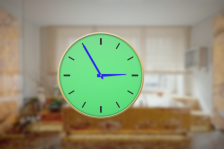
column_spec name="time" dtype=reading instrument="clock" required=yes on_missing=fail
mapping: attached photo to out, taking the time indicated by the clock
2:55
